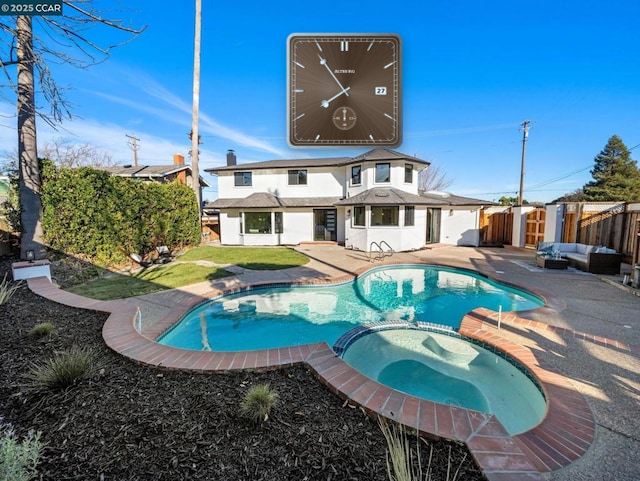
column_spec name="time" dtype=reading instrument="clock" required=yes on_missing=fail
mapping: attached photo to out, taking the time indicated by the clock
7:54
